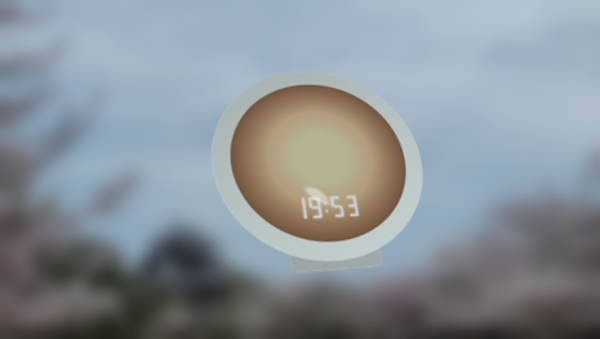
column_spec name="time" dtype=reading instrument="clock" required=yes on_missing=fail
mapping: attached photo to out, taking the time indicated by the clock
19:53
